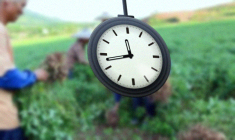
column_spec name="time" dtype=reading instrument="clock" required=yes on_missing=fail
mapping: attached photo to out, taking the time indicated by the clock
11:43
